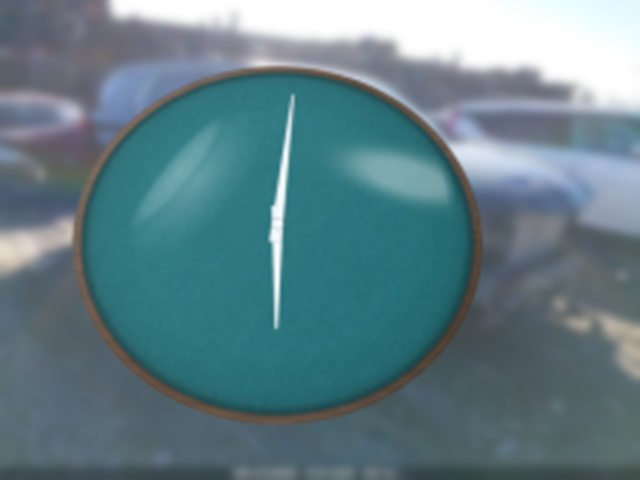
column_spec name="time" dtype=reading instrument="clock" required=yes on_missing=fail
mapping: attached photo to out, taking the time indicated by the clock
6:01
